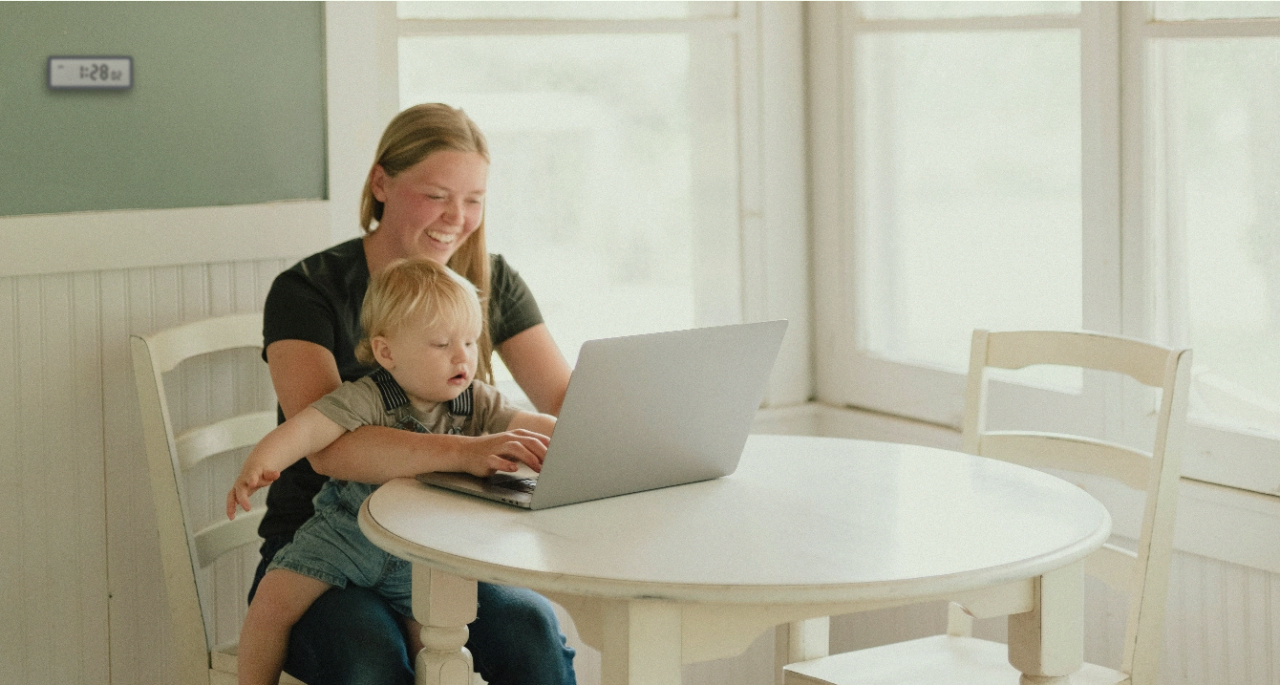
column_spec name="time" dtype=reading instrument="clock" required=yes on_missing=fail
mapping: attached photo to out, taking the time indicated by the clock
1:28
